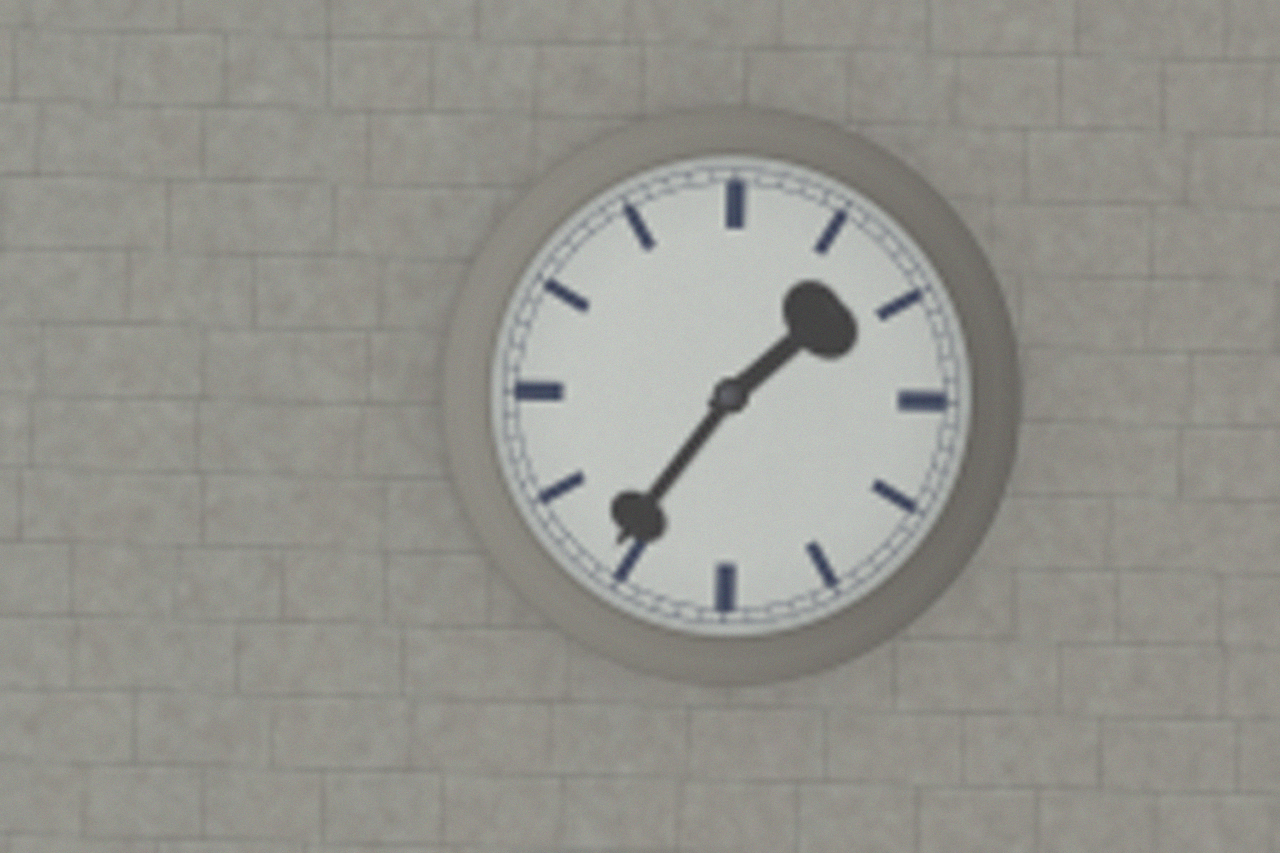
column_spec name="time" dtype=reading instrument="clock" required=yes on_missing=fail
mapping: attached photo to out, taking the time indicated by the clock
1:36
